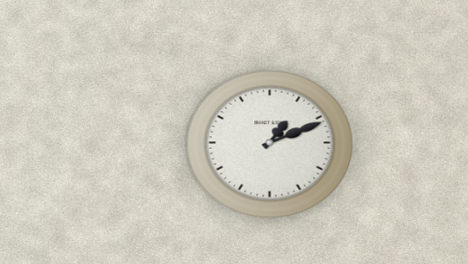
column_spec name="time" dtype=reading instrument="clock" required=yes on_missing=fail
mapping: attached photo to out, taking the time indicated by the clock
1:11
